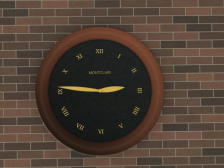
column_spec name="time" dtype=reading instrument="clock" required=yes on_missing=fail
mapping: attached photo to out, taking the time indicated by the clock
2:46
